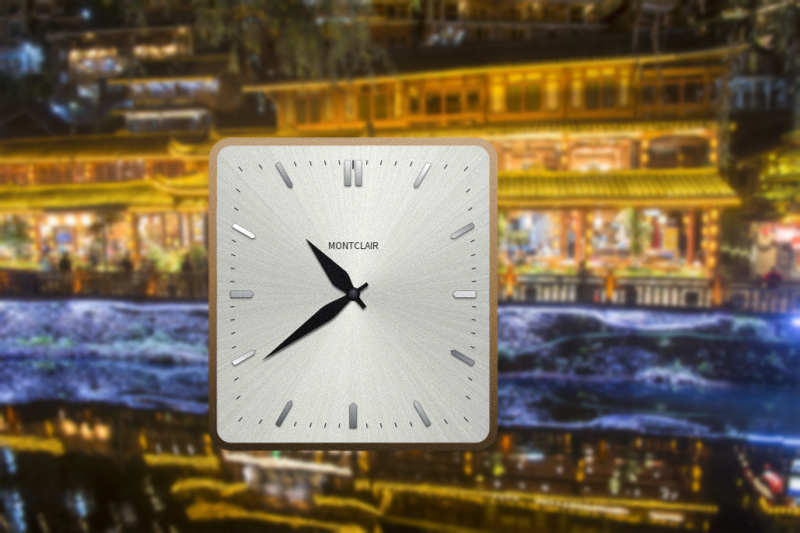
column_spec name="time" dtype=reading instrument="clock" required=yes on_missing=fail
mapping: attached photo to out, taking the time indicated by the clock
10:39
